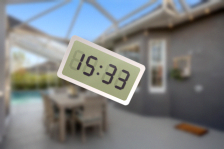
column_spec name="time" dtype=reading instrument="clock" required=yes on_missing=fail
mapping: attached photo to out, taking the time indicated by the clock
15:33
